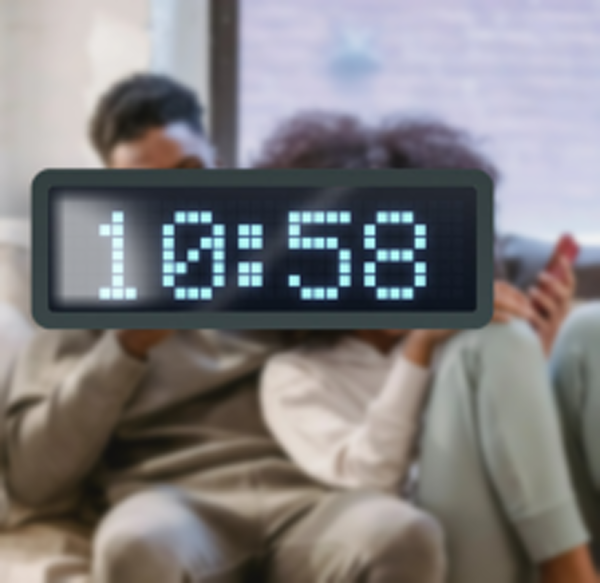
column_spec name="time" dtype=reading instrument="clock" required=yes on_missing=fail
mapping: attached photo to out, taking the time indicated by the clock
10:58
